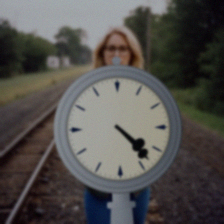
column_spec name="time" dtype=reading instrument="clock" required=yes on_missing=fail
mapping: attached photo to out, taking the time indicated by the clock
4:23
